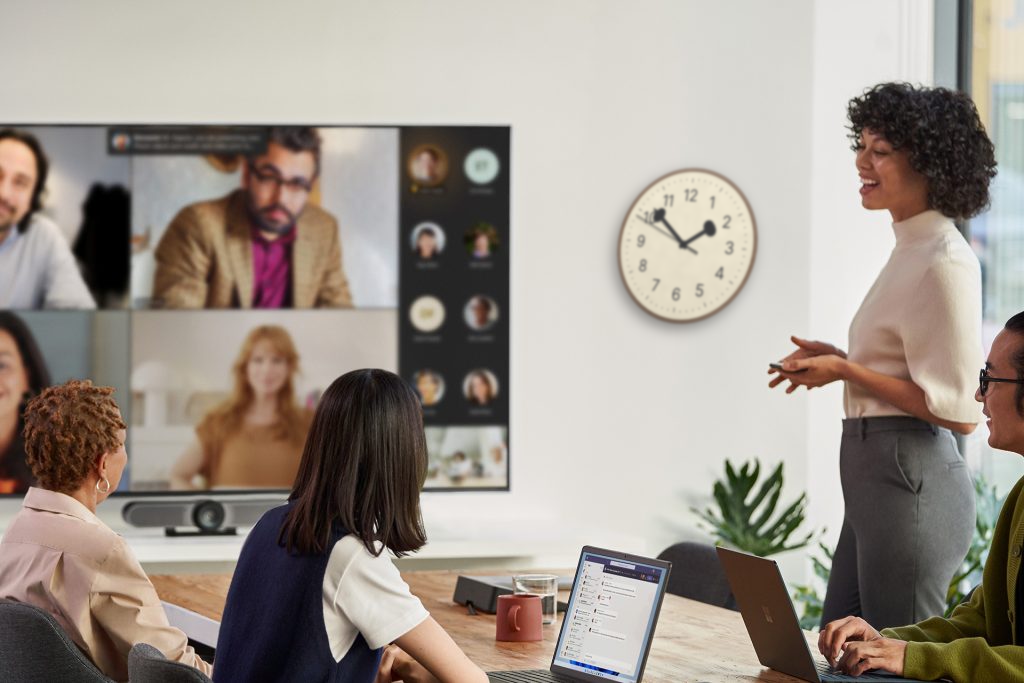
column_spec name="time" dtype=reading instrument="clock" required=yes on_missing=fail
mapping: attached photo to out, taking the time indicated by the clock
1:51:49
